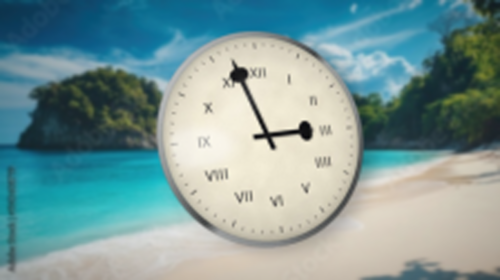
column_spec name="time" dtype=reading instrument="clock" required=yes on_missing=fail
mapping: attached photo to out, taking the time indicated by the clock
2:57
